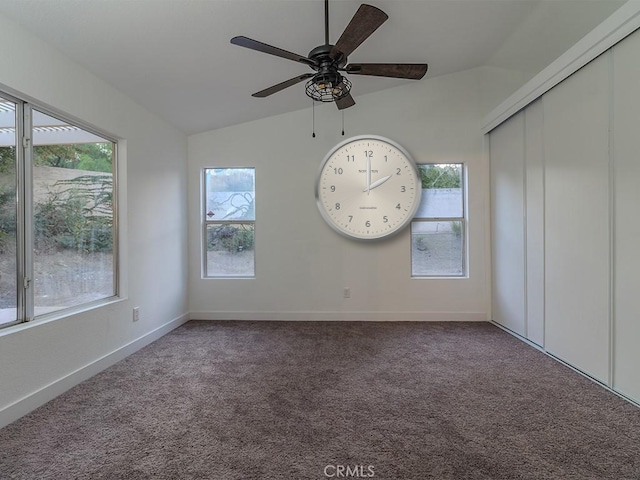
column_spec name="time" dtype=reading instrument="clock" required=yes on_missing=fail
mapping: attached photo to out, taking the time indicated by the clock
2:00
